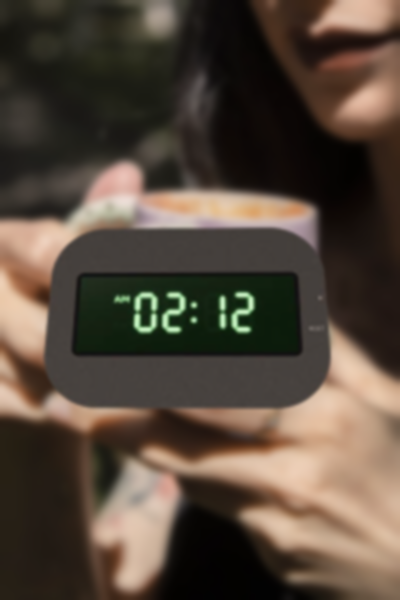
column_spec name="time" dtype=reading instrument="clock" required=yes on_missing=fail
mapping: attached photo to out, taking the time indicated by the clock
2:12
